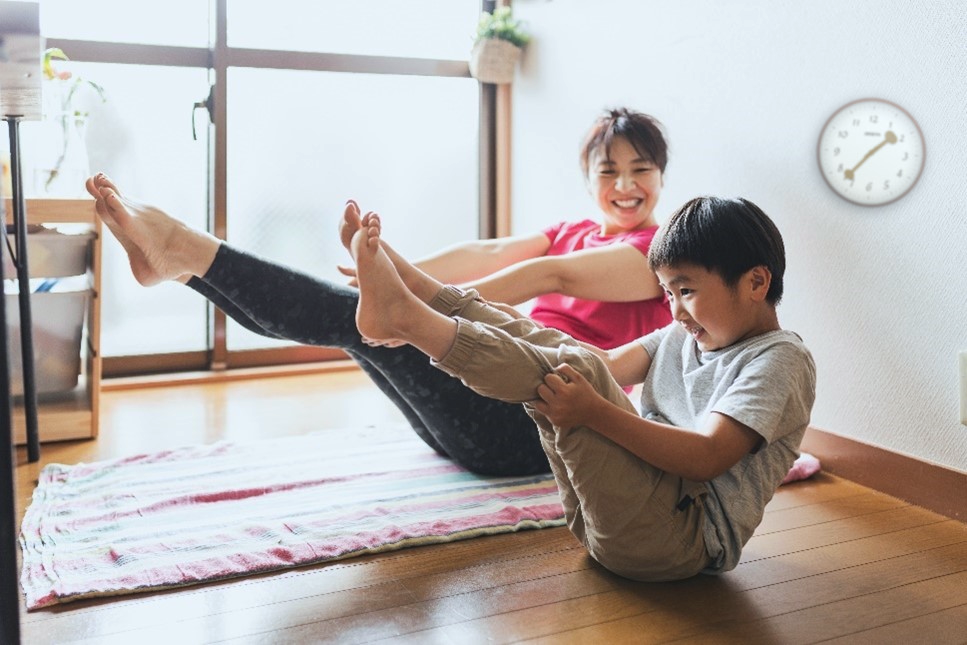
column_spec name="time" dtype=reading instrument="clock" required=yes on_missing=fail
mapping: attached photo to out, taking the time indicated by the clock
1:37
